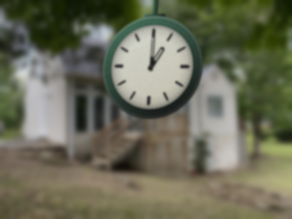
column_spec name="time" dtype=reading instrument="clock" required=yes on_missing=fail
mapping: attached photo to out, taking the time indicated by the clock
1:00
